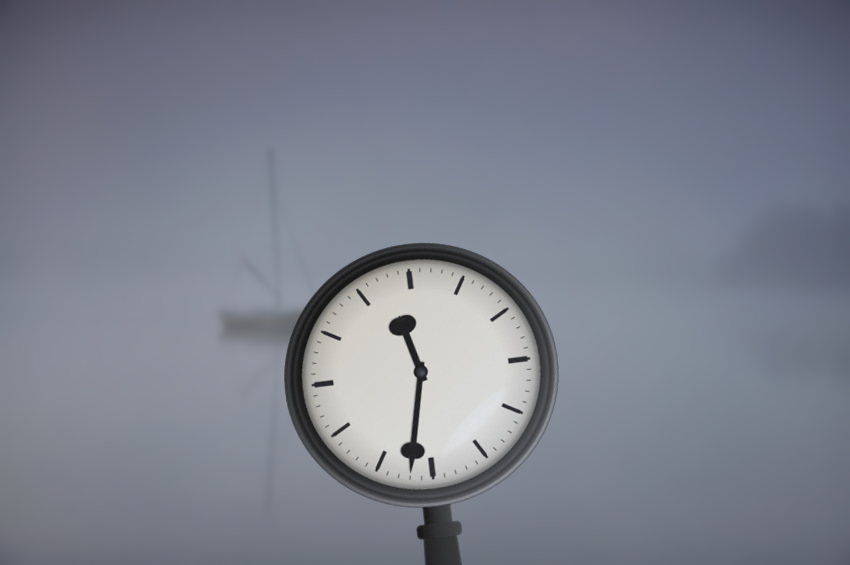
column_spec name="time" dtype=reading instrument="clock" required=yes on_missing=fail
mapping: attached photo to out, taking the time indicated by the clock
11:32
